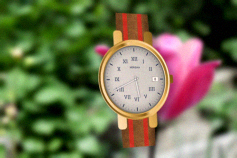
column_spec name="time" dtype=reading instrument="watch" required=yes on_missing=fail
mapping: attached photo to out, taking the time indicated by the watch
5:41
